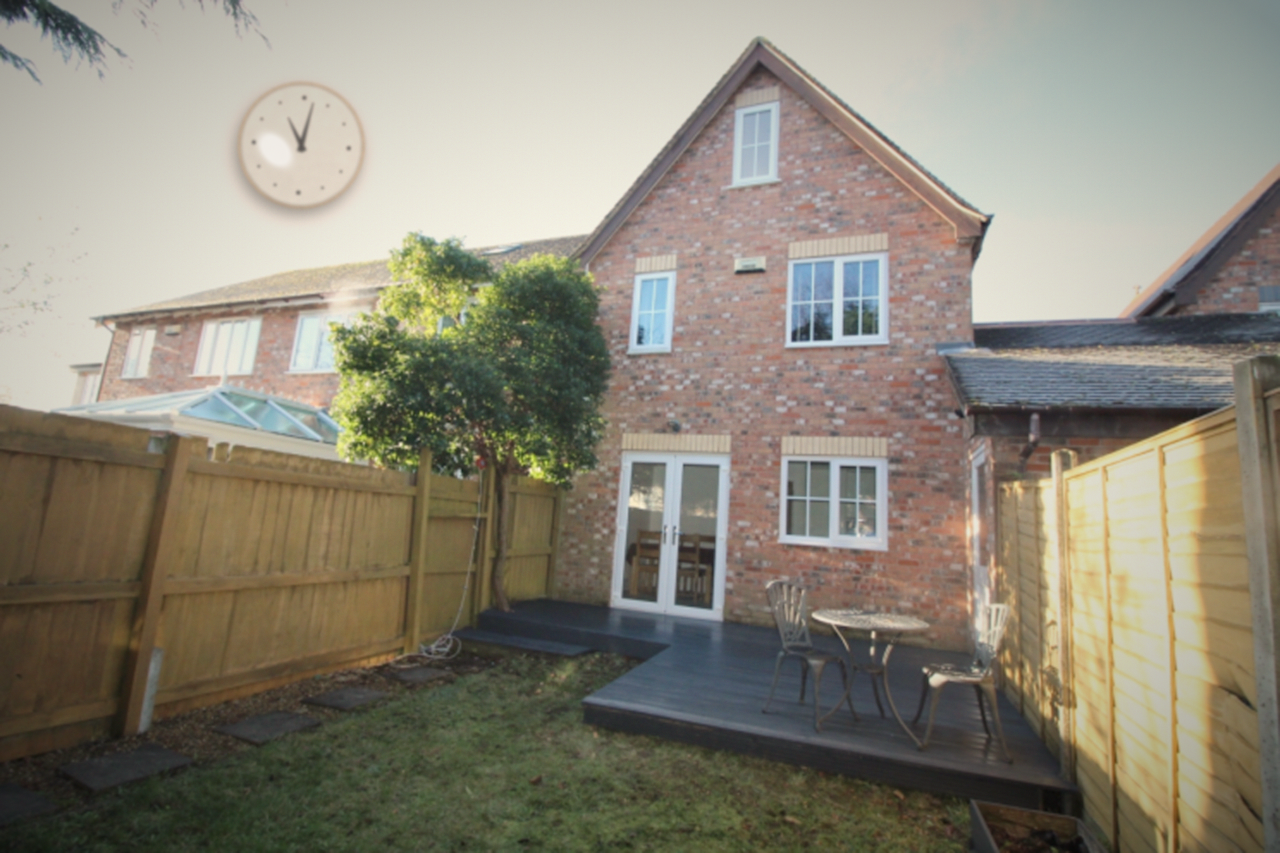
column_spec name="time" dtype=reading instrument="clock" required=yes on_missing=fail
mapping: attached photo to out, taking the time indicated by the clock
11:02
